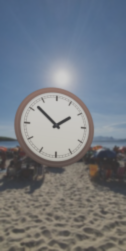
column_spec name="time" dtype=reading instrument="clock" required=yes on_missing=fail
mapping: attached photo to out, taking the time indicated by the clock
1:52
